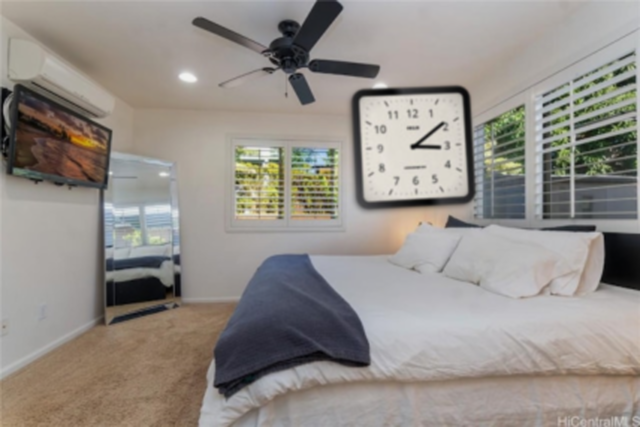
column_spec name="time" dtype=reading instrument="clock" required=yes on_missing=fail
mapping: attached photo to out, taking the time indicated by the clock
3:09
